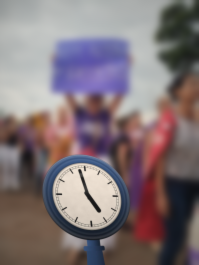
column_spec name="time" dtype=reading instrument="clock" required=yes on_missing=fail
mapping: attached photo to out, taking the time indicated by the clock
4:58
